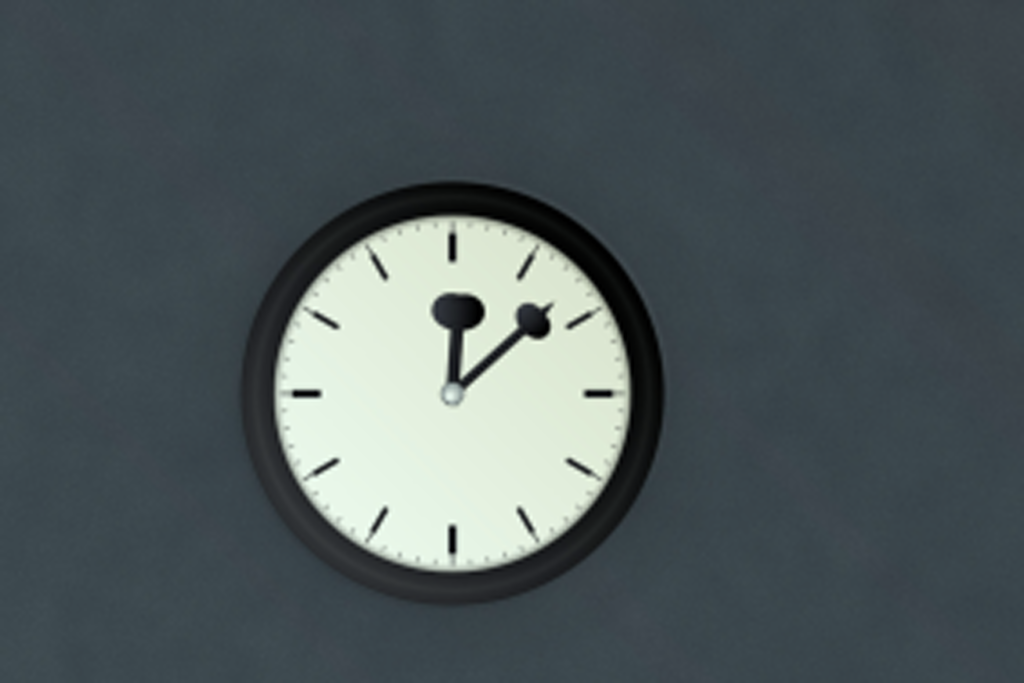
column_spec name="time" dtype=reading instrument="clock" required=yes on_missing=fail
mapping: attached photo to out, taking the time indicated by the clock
12:08
